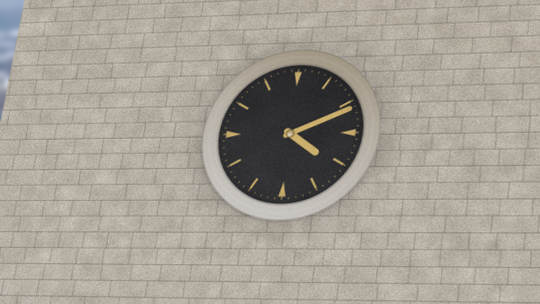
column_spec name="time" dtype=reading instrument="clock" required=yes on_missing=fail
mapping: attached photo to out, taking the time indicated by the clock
4:11
